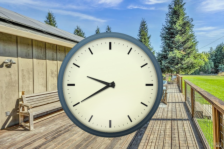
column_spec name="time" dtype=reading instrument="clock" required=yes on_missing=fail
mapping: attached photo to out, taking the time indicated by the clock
9:40
